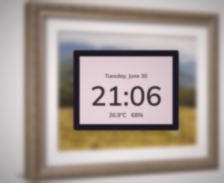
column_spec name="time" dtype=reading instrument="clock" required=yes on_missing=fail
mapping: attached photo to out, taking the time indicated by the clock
21:06
